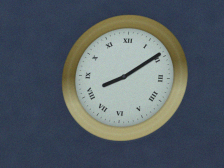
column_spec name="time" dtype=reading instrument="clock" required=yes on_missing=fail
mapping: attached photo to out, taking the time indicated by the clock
8:09
